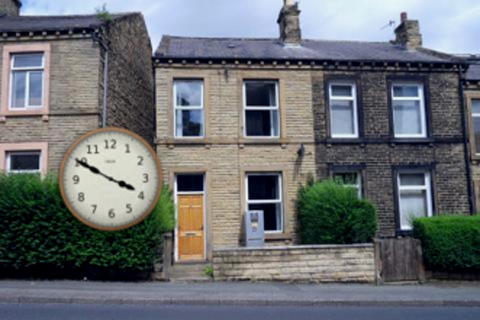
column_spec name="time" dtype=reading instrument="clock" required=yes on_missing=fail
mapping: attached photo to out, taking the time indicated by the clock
3:50
